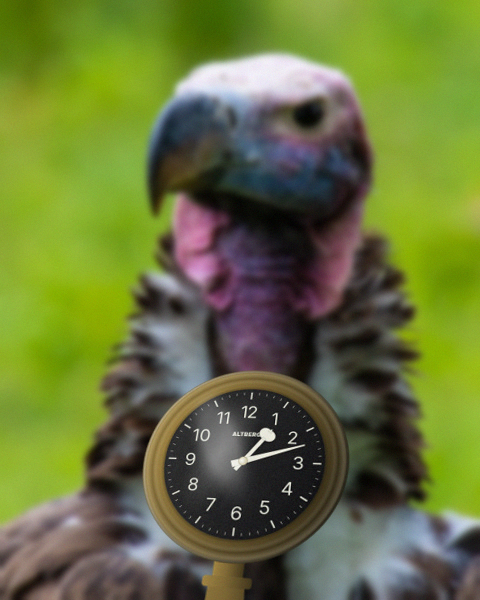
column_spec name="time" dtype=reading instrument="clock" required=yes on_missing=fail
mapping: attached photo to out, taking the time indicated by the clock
1:12
